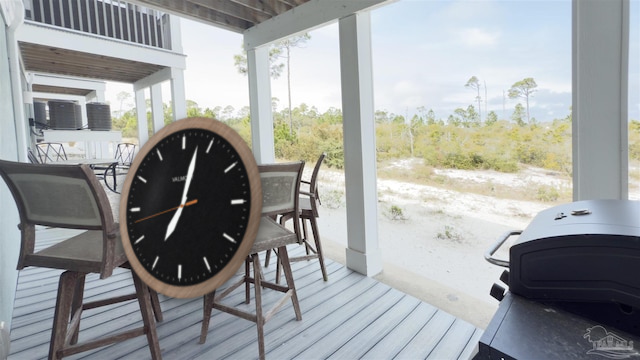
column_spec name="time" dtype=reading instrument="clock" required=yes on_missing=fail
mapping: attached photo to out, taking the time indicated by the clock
7:02:43
